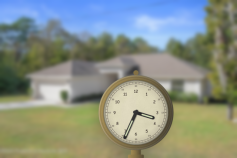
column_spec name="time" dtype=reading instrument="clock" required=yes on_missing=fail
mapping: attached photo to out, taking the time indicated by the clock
3:34
